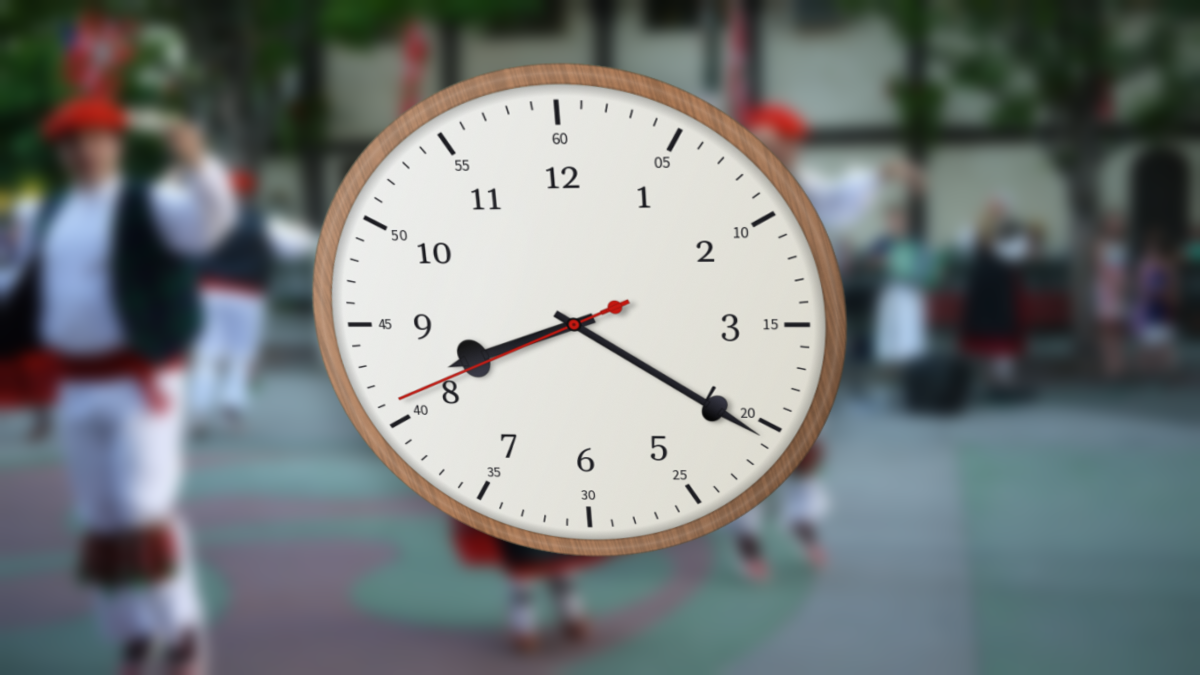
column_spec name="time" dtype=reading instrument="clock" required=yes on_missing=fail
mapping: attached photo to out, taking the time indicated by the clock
8:20:41
